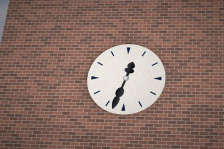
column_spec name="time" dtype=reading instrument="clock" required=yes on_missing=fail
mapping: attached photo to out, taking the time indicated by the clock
12:33
